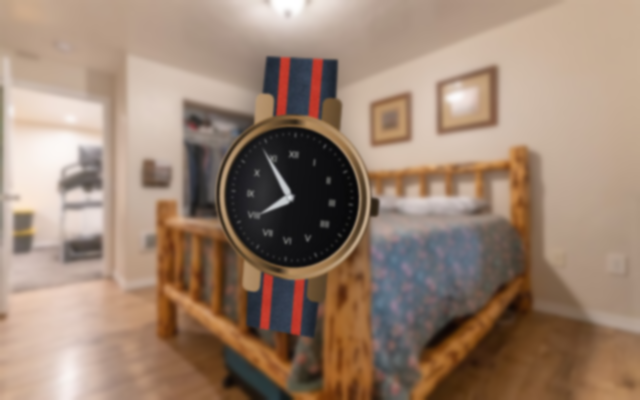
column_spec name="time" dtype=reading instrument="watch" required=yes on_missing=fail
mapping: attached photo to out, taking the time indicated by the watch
7:54
